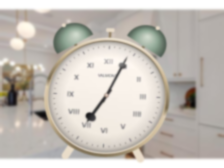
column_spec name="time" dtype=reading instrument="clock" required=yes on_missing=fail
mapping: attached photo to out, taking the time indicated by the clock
7:04
